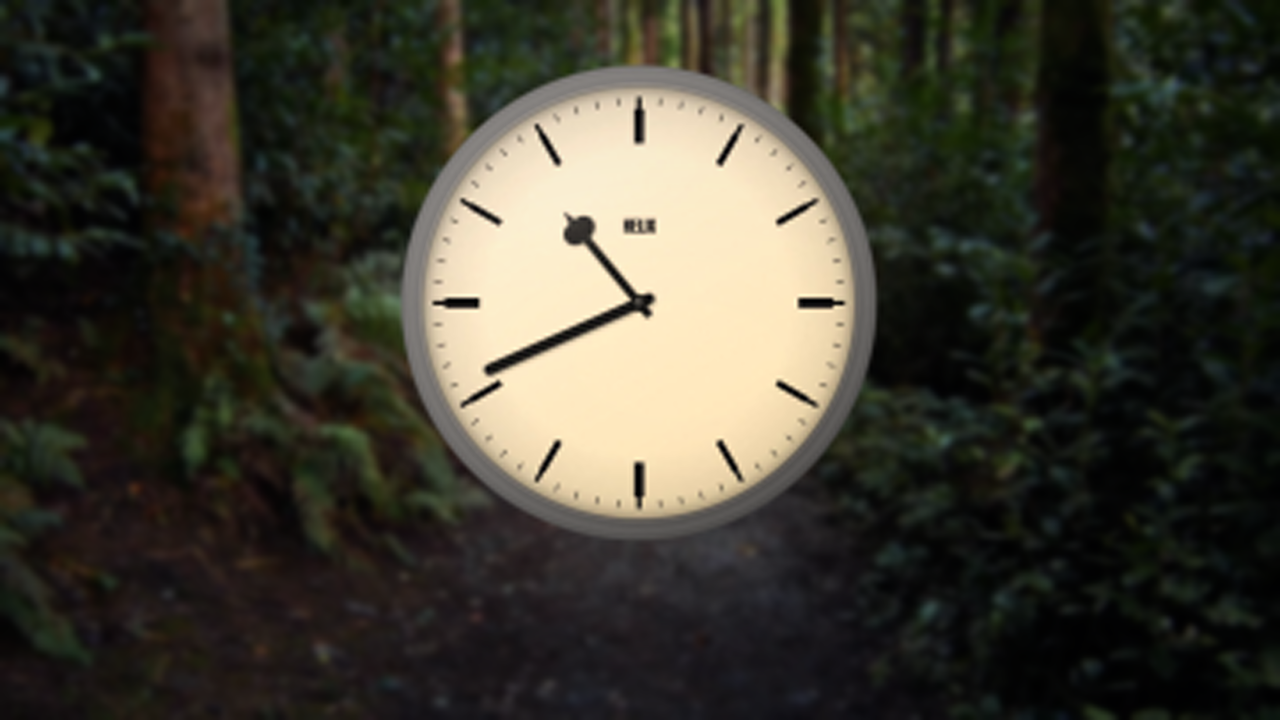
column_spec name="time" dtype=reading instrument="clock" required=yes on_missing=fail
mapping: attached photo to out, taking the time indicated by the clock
10:41
